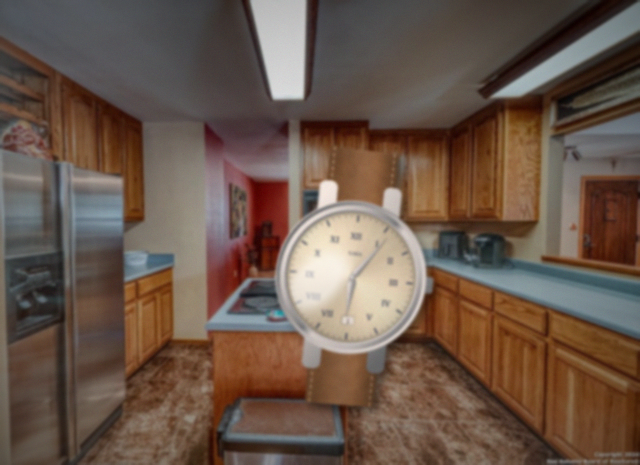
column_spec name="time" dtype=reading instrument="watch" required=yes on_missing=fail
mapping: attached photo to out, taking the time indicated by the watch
6:06
